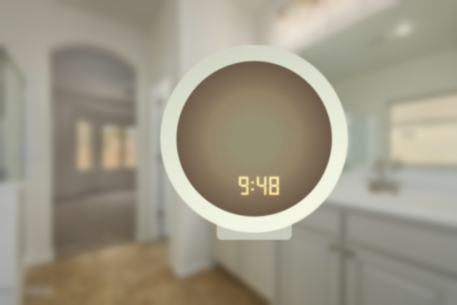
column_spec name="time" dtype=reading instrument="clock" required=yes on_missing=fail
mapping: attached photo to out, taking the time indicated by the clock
9:48
